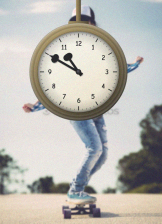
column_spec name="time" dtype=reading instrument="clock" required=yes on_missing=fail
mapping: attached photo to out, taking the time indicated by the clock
10:50
